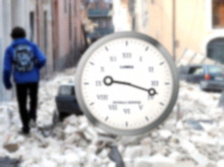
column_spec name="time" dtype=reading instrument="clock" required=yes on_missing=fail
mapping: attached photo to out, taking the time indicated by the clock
9:18
